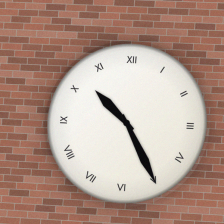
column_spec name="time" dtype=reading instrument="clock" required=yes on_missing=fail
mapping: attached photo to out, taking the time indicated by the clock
10:25
